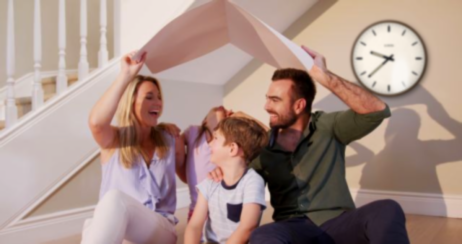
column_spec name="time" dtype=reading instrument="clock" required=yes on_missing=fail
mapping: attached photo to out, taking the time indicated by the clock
9:38
